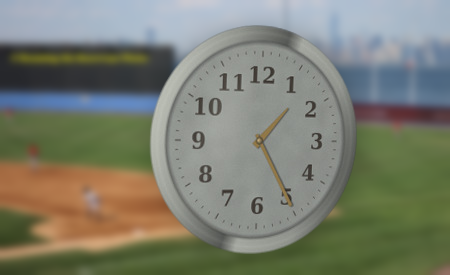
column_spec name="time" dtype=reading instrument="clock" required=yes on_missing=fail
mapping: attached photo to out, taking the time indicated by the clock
1:25
